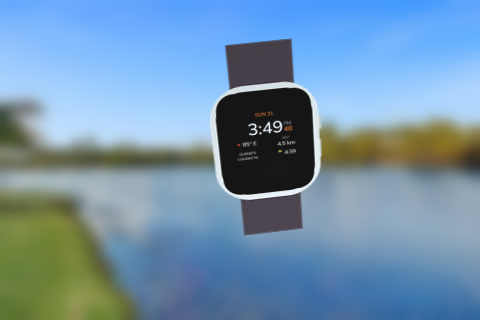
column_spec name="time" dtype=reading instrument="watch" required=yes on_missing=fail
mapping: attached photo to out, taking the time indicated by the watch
3:49
